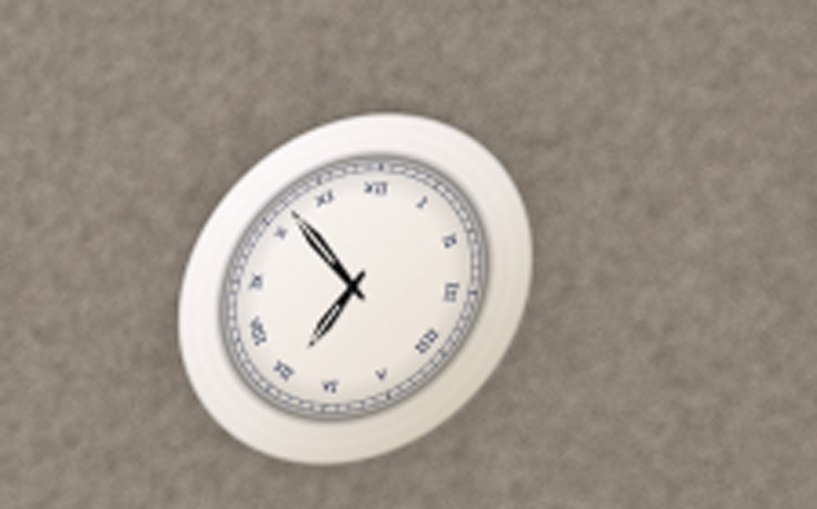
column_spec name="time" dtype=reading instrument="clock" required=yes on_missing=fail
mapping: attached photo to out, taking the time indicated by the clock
6:52
